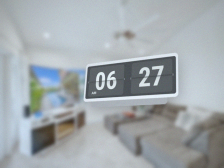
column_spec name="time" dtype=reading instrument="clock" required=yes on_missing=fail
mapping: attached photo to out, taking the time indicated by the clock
6:27
